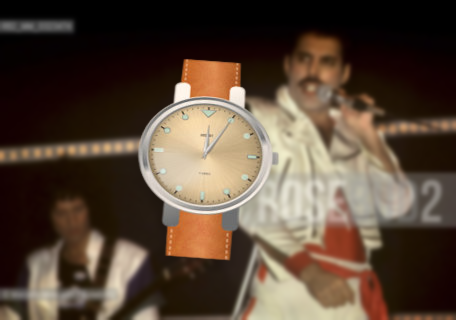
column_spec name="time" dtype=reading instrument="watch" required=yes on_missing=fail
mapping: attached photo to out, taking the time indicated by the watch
12:05
